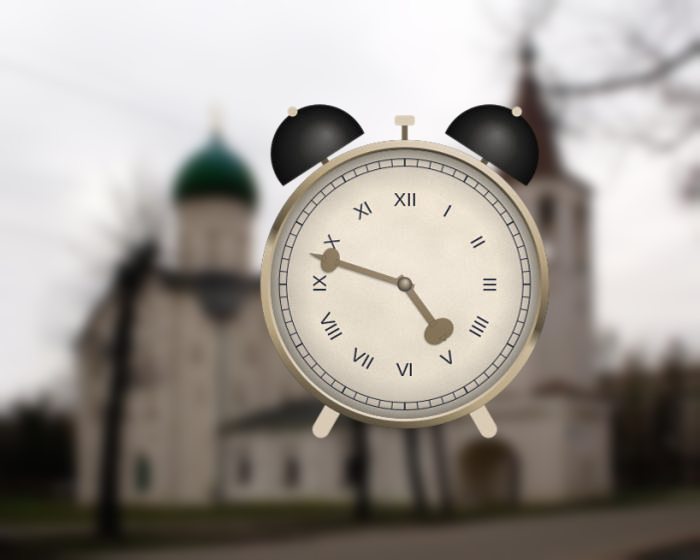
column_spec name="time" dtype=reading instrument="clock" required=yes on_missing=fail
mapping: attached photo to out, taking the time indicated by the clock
4:48
